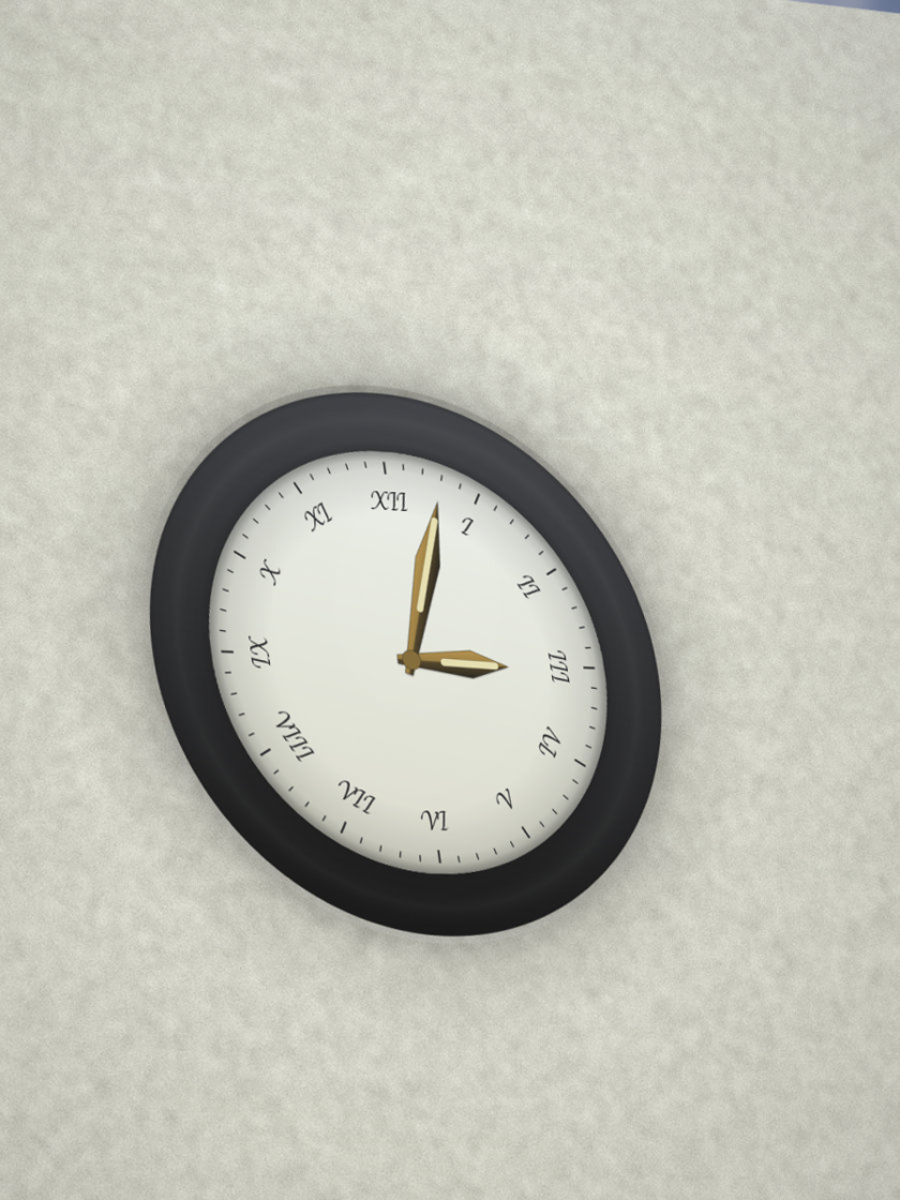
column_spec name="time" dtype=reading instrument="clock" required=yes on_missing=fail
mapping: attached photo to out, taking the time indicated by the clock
3:03
